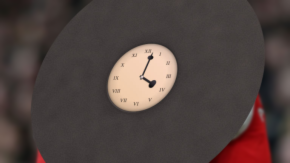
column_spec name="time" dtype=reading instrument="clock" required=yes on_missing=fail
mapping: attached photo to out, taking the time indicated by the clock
4:02
